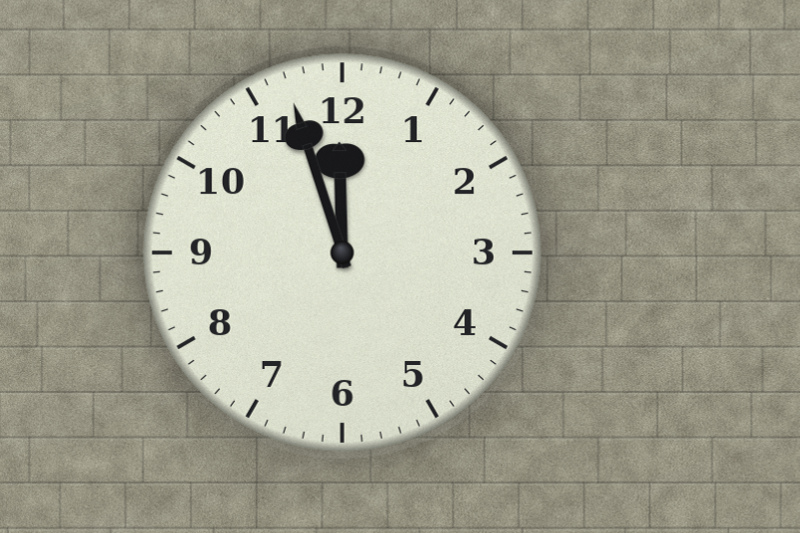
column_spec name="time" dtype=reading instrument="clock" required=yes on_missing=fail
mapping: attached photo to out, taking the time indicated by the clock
11:57
